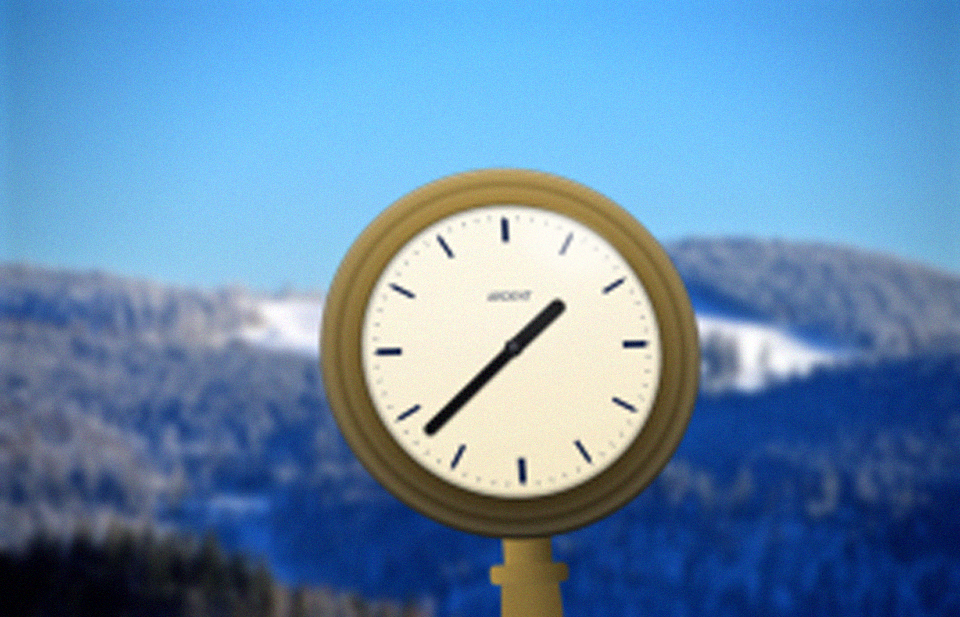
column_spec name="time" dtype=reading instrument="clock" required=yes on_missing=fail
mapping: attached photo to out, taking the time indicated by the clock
1:38
